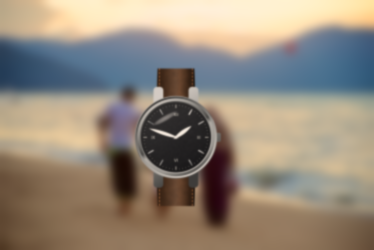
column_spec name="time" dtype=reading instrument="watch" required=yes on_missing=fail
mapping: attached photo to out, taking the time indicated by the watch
1:48
